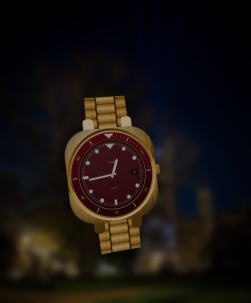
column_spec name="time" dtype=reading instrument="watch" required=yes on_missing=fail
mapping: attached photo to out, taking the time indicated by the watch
12:44
